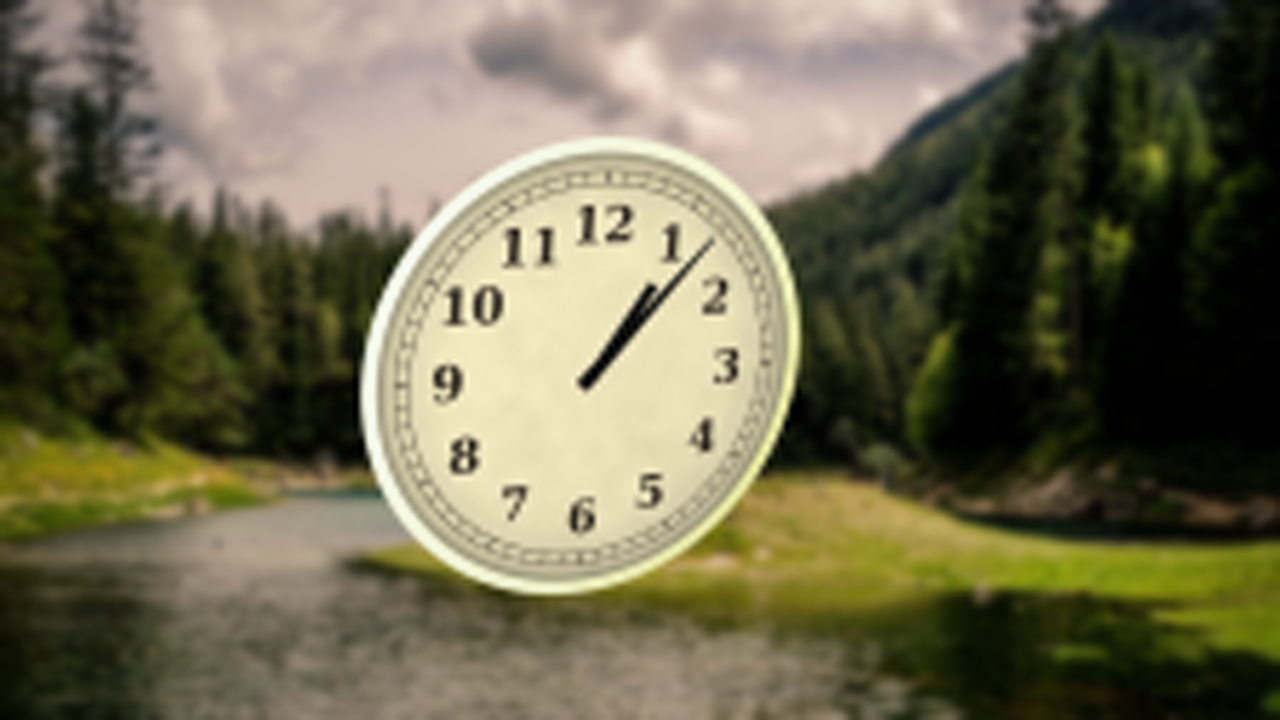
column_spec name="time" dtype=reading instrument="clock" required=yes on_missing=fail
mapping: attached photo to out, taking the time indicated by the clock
1:07
